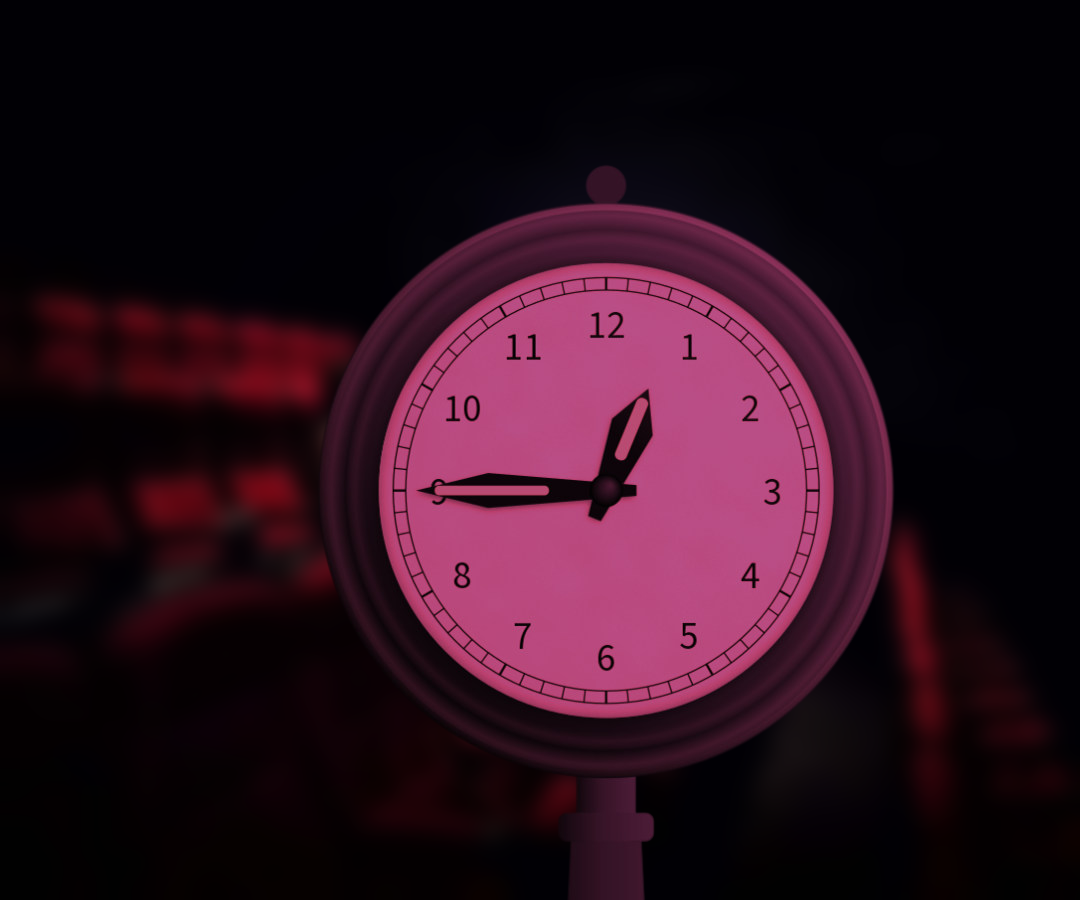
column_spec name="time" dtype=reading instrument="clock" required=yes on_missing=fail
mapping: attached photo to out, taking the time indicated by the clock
12:45
